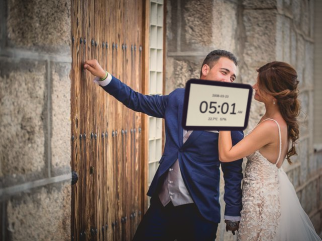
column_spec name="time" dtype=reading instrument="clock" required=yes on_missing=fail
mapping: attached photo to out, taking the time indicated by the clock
5:01
